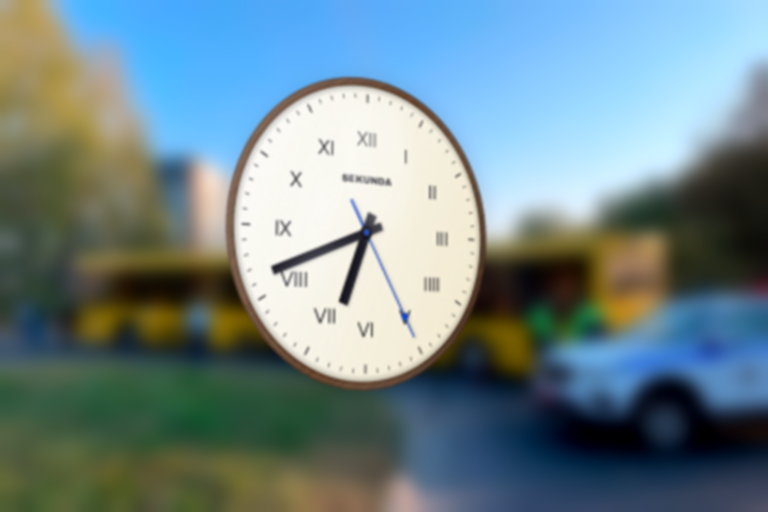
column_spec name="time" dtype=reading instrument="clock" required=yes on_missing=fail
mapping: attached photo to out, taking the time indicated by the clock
6:41:25
